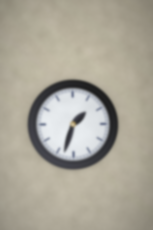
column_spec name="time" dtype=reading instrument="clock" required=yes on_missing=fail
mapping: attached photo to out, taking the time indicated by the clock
1:33
